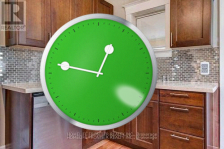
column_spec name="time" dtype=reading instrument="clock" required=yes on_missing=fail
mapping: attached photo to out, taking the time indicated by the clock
12:47
